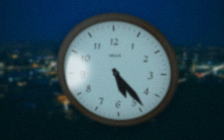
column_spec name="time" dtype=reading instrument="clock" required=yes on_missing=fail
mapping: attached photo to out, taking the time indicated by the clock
5:24
